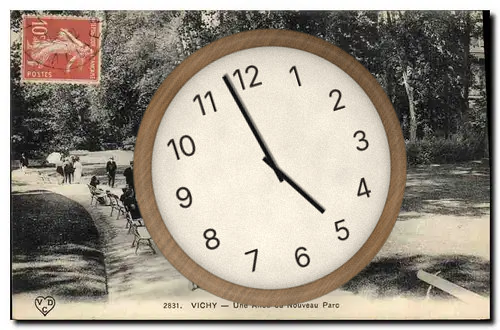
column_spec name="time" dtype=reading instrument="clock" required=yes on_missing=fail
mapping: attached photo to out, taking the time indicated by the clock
4:58
